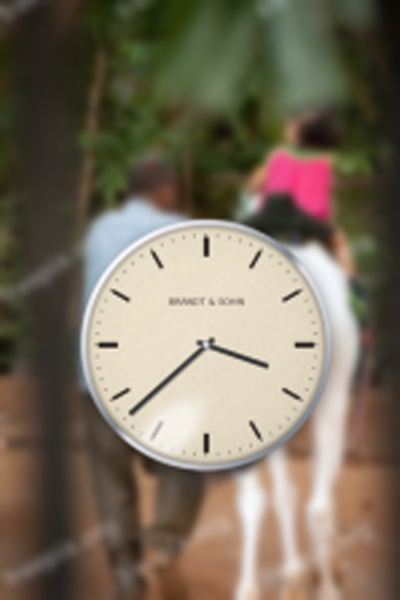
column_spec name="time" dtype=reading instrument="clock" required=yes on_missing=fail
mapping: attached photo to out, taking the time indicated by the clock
3:38
